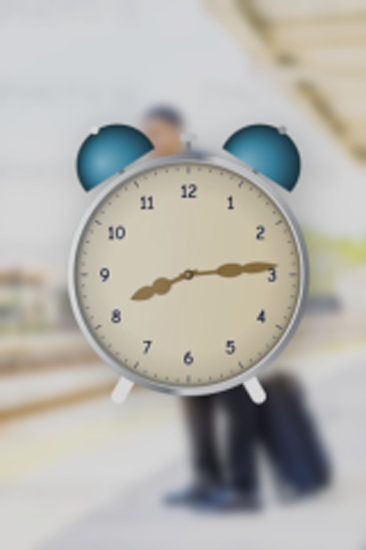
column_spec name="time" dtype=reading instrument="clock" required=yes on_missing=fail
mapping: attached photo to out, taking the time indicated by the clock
8:14
